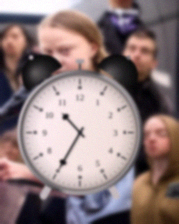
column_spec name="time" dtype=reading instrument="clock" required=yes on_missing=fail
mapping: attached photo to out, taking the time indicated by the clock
10:35
